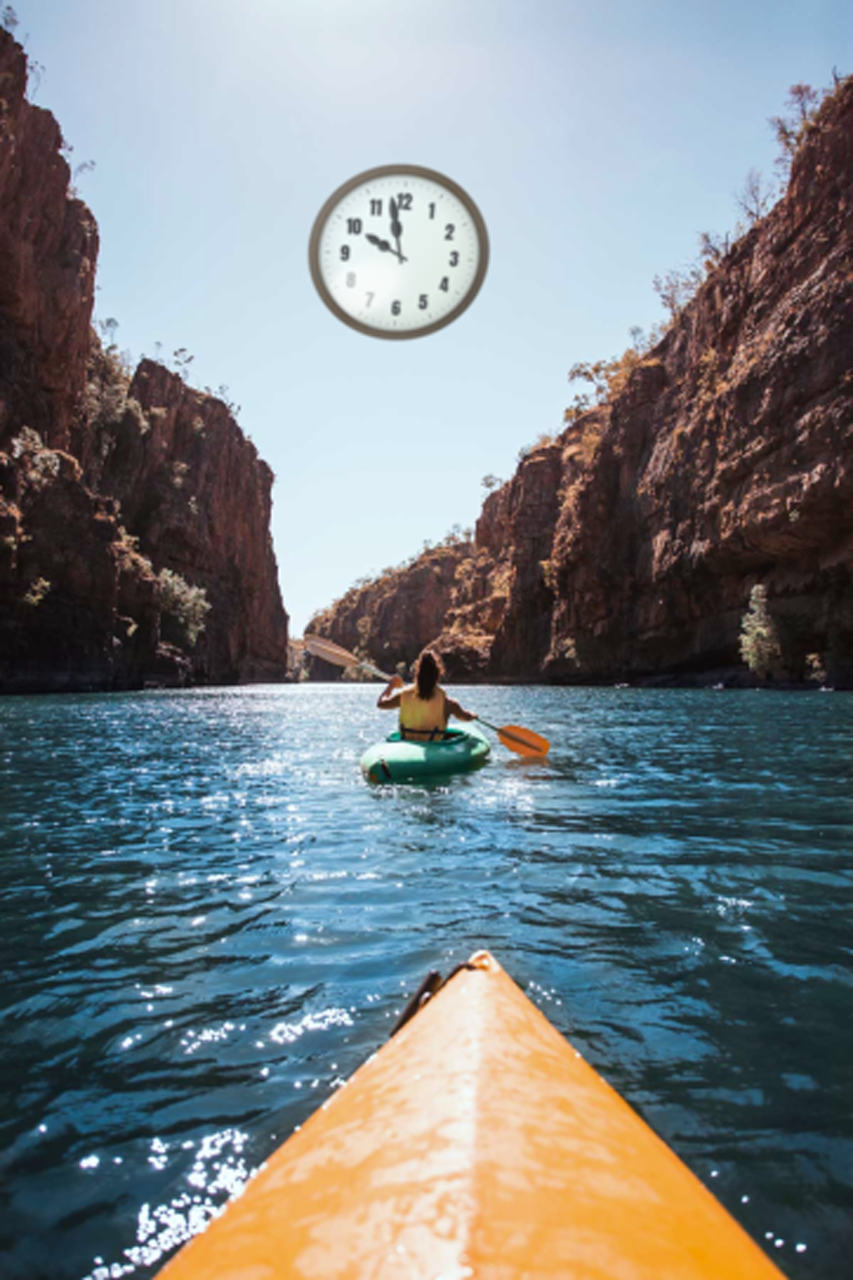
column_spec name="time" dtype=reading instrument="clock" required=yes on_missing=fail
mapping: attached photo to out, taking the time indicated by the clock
9:58
